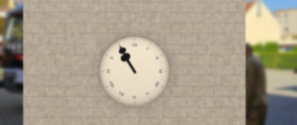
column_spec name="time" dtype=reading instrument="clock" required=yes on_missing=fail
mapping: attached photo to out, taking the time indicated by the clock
10:55
